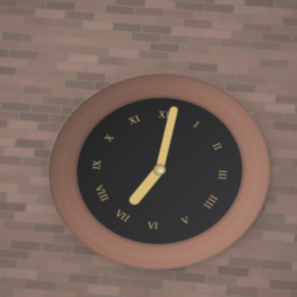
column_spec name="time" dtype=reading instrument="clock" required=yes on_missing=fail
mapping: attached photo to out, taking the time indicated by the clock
7:01
